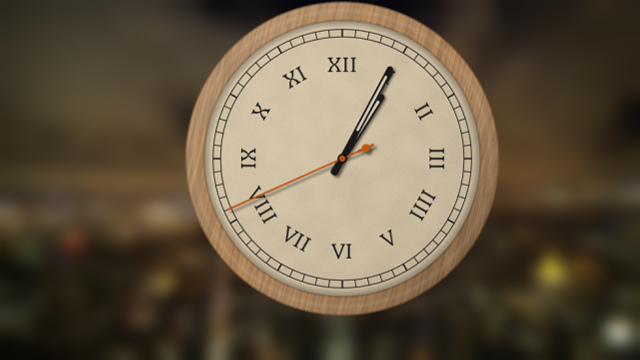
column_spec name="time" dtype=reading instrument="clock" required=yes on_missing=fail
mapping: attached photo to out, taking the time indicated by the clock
1:04:41
